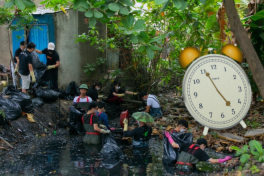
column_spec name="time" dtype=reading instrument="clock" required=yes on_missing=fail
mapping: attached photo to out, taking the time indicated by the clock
4:56
